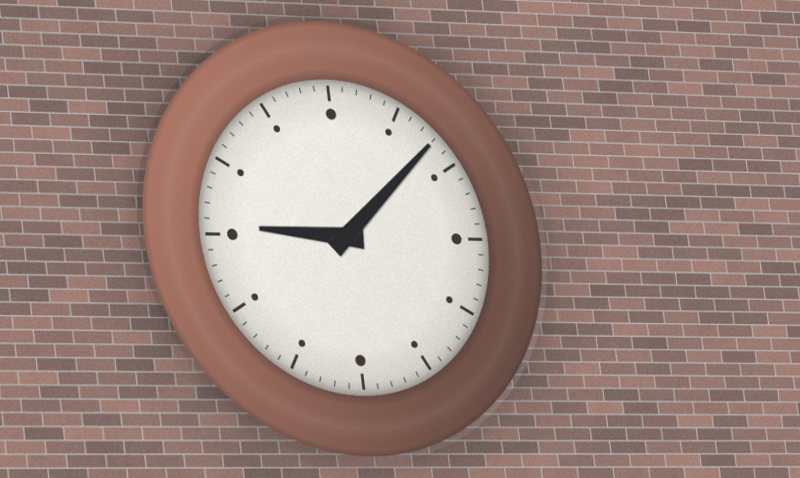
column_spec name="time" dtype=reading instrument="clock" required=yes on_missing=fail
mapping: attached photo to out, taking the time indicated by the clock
9:08
